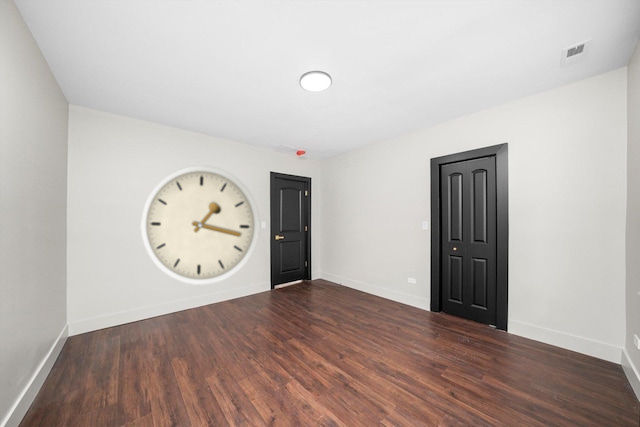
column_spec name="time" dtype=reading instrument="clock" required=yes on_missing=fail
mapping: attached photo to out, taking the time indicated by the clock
1:17
